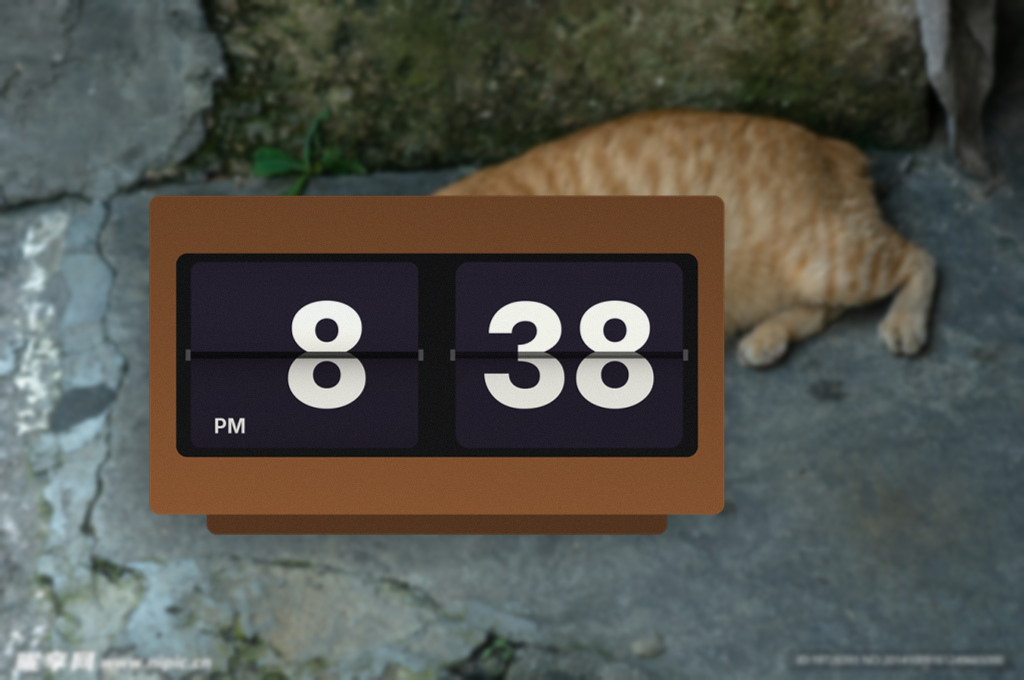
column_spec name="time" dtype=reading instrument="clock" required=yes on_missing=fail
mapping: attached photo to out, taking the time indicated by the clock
8:38
